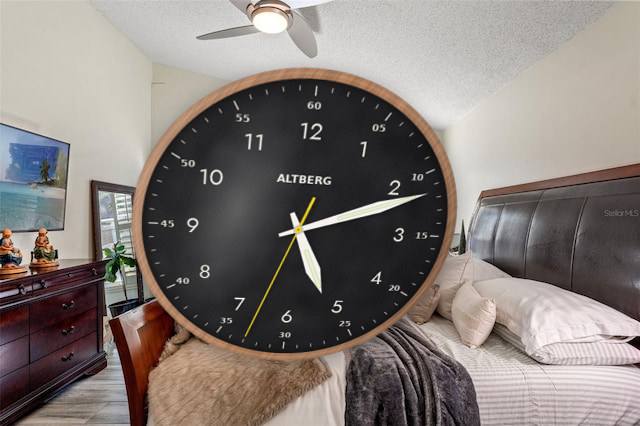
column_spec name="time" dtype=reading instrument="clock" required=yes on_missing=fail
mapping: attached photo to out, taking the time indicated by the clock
5:11:33
